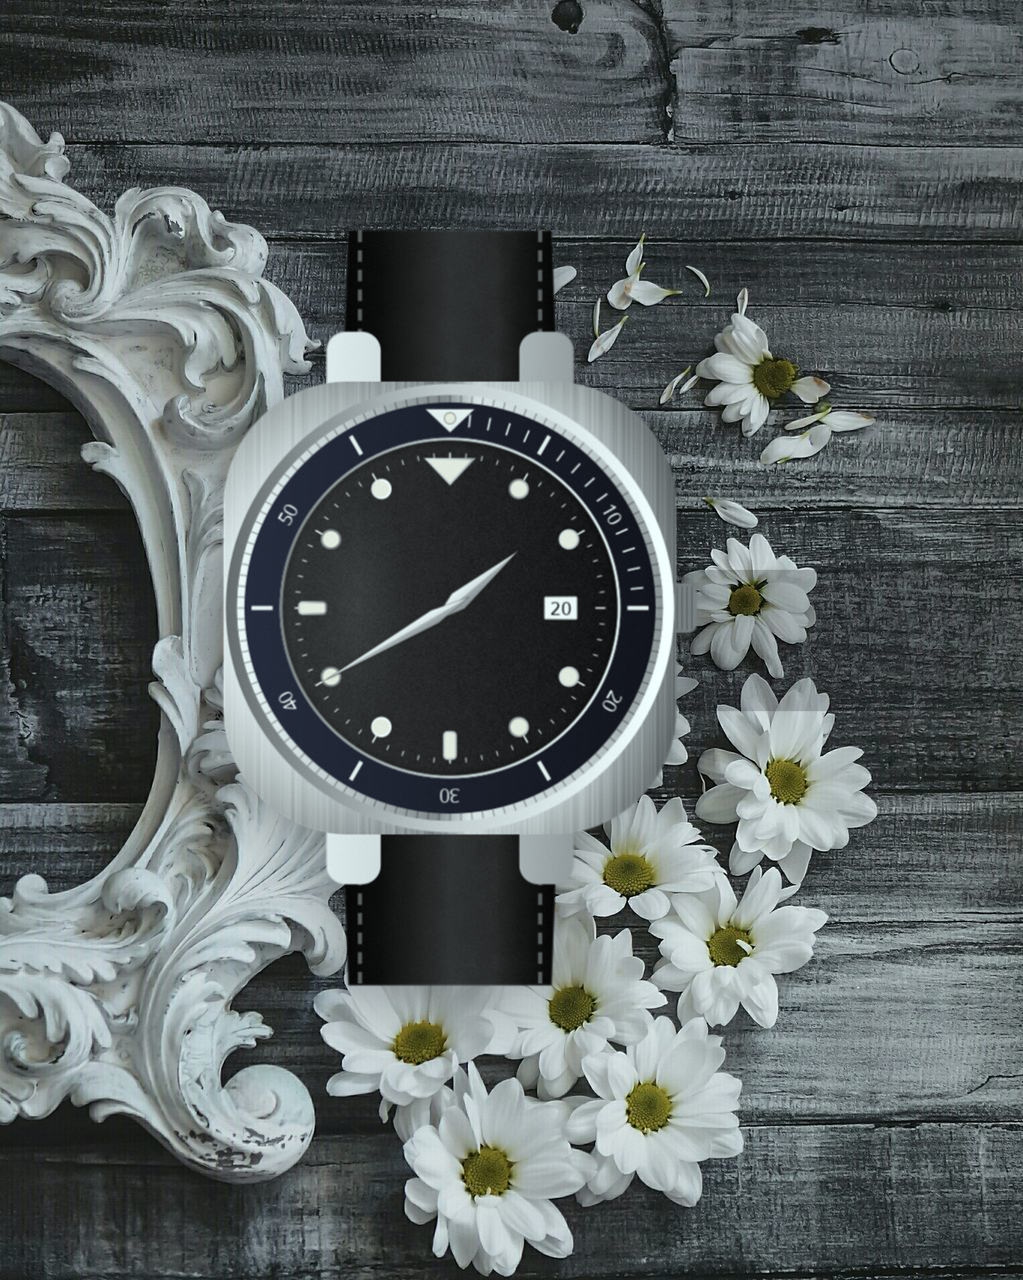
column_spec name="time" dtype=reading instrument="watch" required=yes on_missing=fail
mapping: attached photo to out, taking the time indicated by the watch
1:40
